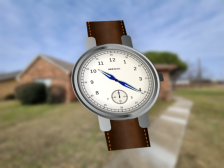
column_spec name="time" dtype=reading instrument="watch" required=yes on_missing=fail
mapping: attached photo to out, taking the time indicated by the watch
10:21
